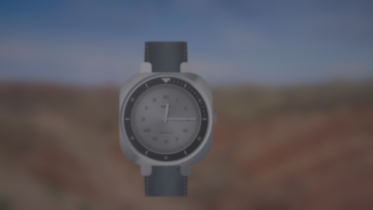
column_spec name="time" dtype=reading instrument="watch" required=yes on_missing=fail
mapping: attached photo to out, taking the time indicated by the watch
12:15
